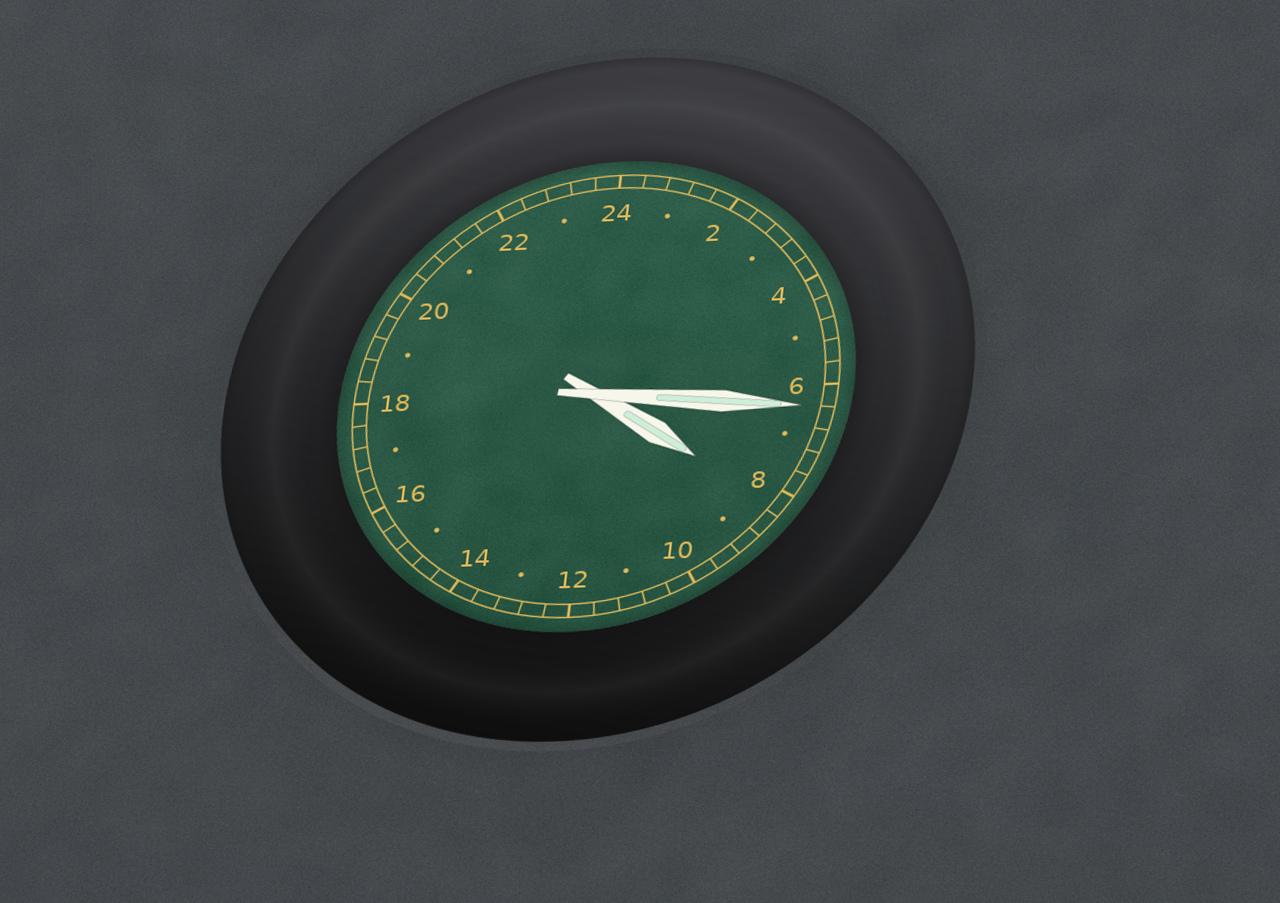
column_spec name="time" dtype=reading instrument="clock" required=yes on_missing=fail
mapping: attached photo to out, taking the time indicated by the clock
8:16
